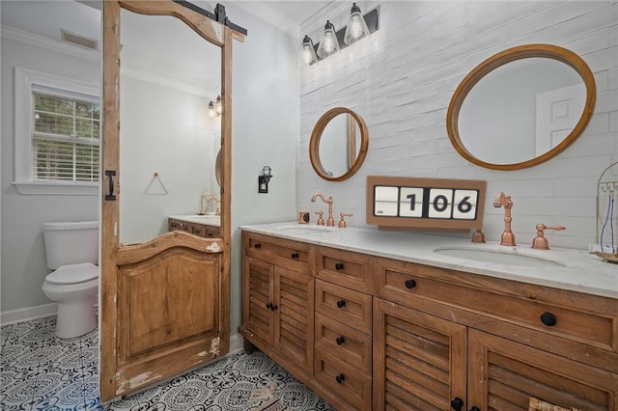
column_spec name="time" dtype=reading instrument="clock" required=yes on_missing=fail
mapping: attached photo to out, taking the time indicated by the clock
1:06
